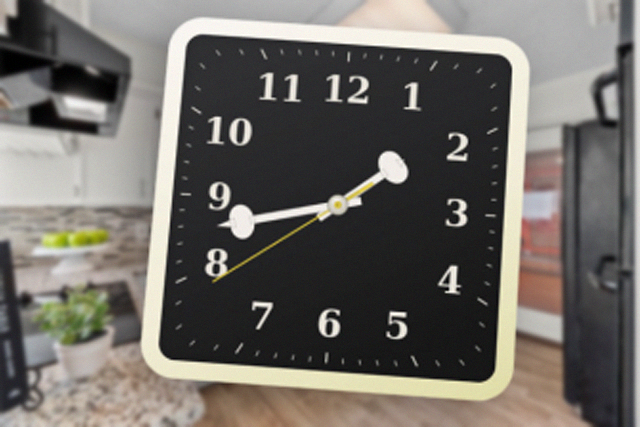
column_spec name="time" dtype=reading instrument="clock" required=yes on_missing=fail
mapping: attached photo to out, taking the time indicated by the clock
1:42:39
